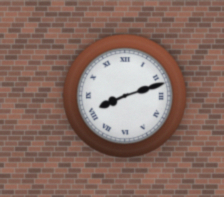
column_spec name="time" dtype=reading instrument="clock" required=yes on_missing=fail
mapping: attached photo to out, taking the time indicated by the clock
8:12
